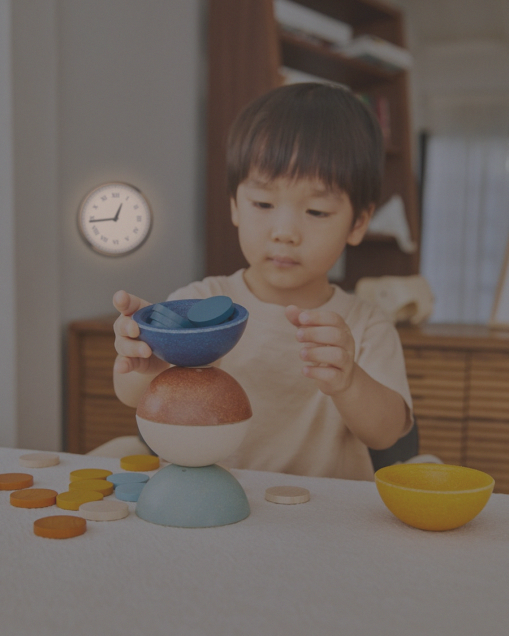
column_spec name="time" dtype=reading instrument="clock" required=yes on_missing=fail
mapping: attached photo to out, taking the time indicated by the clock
12:44
